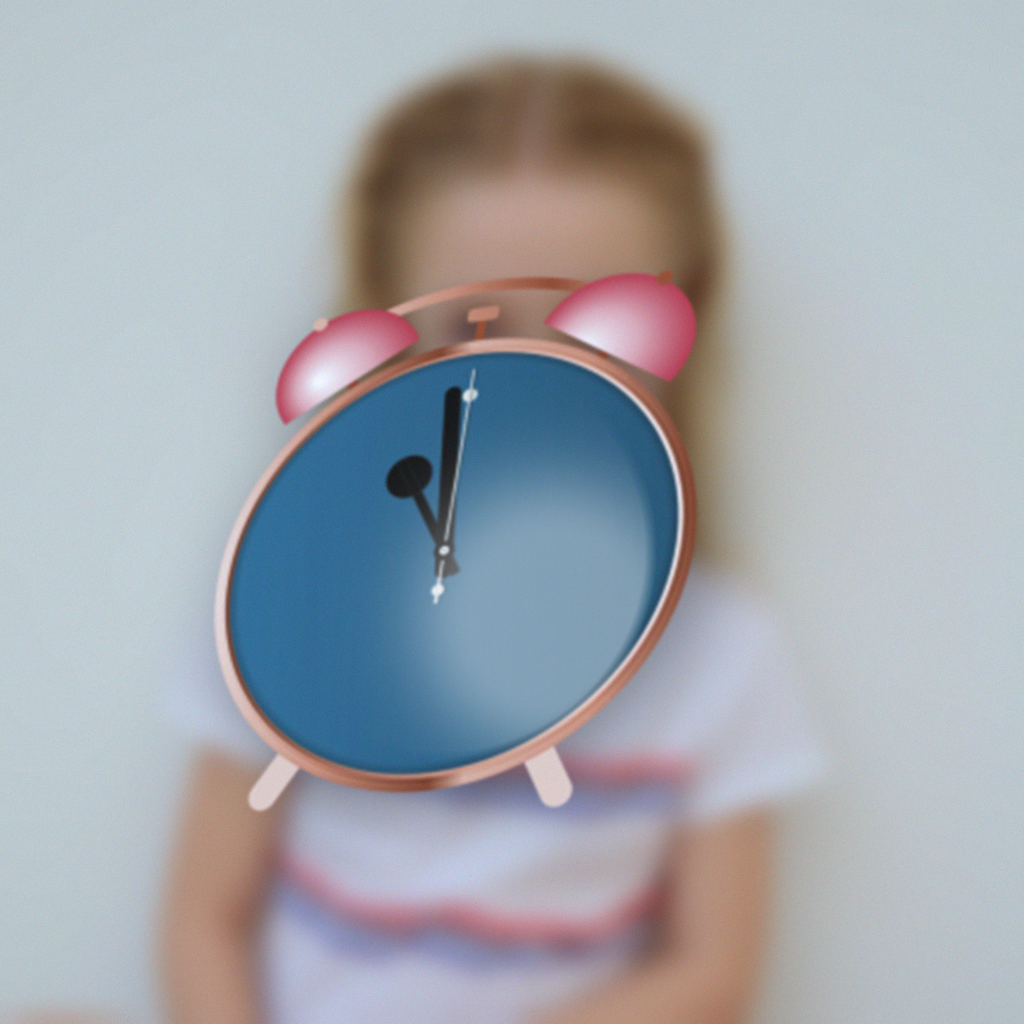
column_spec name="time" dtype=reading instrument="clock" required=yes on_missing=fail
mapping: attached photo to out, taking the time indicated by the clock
10:59:00
